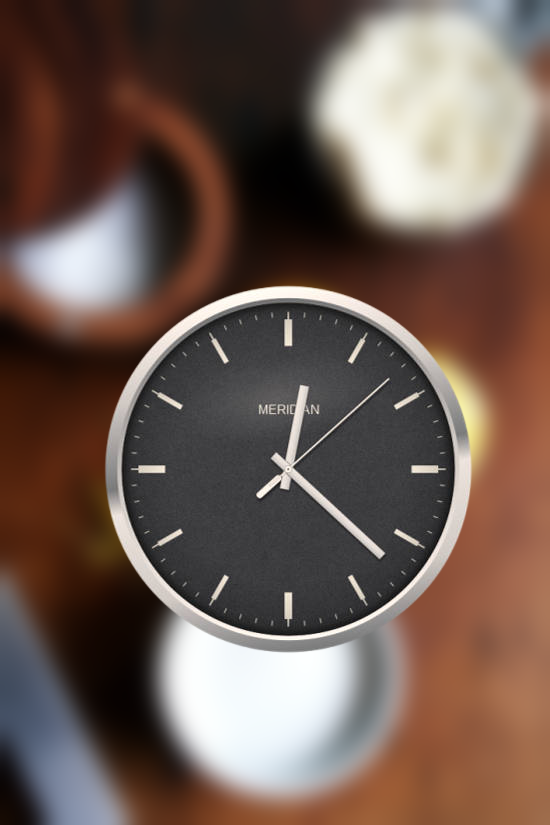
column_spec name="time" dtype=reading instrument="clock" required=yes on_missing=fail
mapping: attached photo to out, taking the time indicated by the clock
12:22:08
